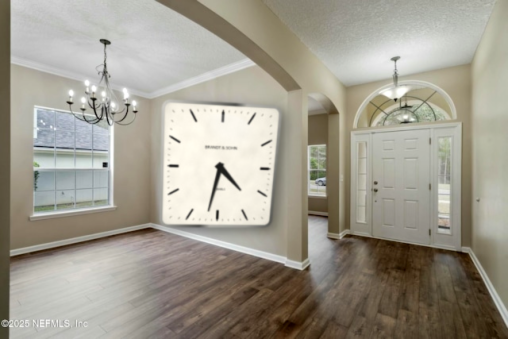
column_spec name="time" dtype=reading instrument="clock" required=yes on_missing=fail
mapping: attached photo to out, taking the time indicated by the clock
4:32
